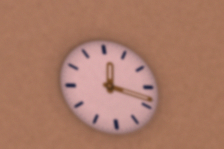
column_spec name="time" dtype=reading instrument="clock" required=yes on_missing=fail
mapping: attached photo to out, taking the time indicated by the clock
12:18
